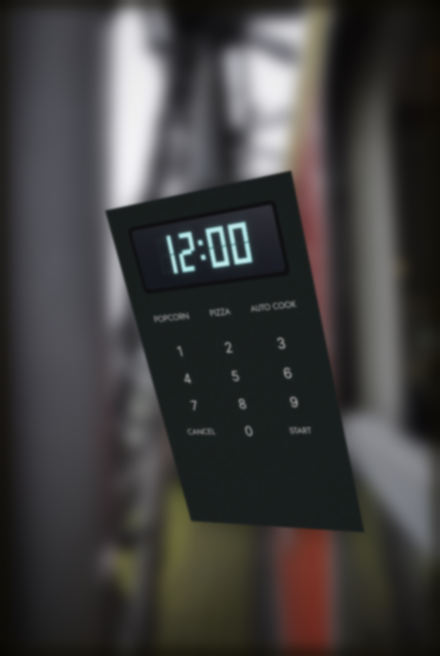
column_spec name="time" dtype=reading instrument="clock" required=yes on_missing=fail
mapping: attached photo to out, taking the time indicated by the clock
12:00
